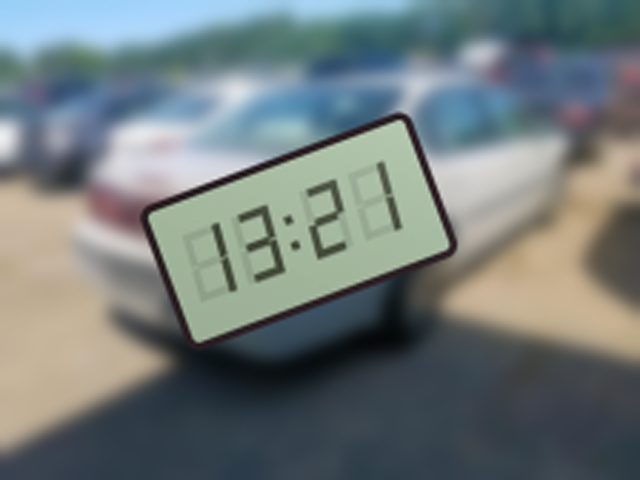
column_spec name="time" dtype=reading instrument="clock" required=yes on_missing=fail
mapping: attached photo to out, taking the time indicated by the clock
13:21
